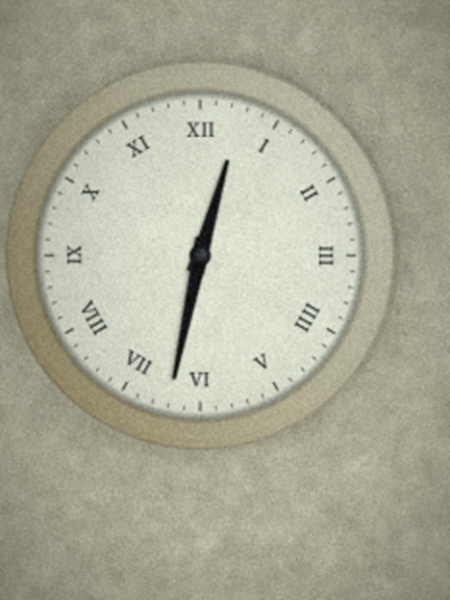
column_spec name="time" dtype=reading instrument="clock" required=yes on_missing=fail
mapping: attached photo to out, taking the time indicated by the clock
12:32
